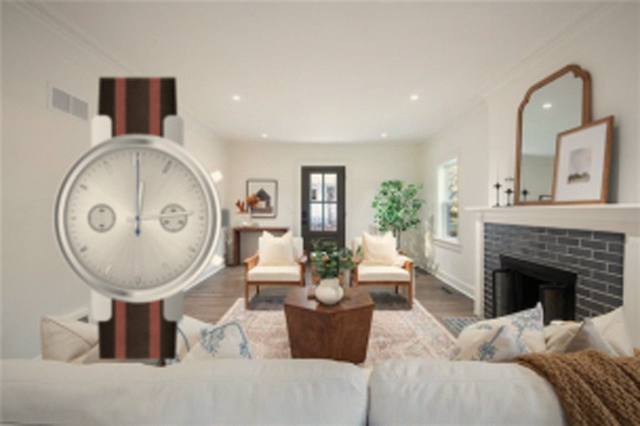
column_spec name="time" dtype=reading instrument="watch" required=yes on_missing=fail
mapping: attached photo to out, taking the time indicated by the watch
12:14
